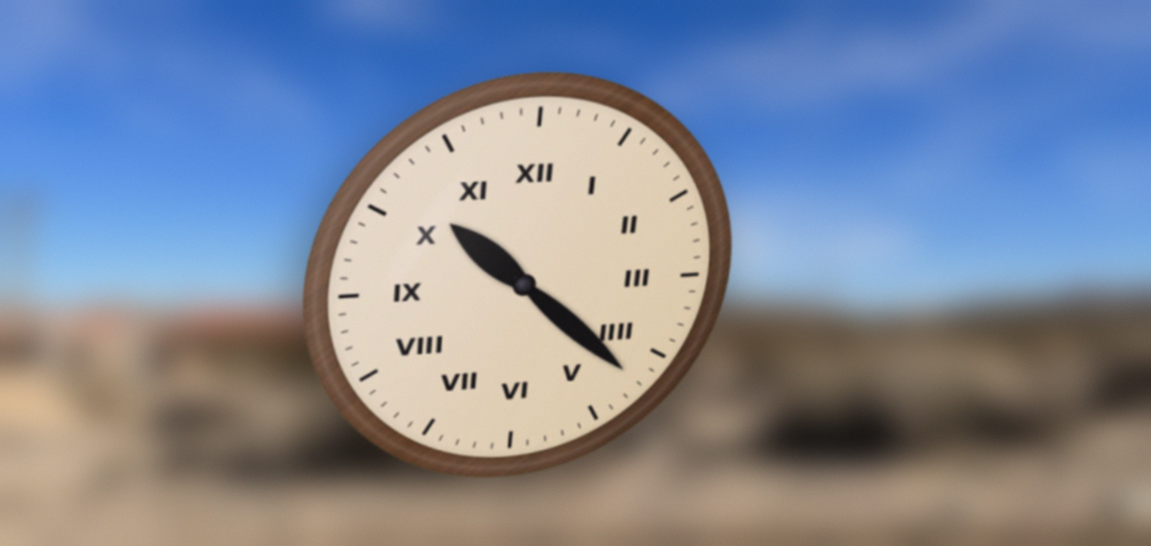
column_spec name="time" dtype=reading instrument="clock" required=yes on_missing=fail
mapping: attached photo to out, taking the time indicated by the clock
10:22
